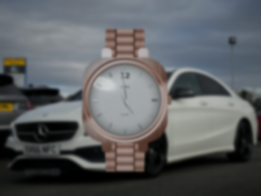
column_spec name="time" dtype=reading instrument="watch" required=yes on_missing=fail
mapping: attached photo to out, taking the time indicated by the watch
4:59
